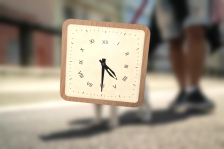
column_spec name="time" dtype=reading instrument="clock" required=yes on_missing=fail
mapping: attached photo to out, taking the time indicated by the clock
4:30
